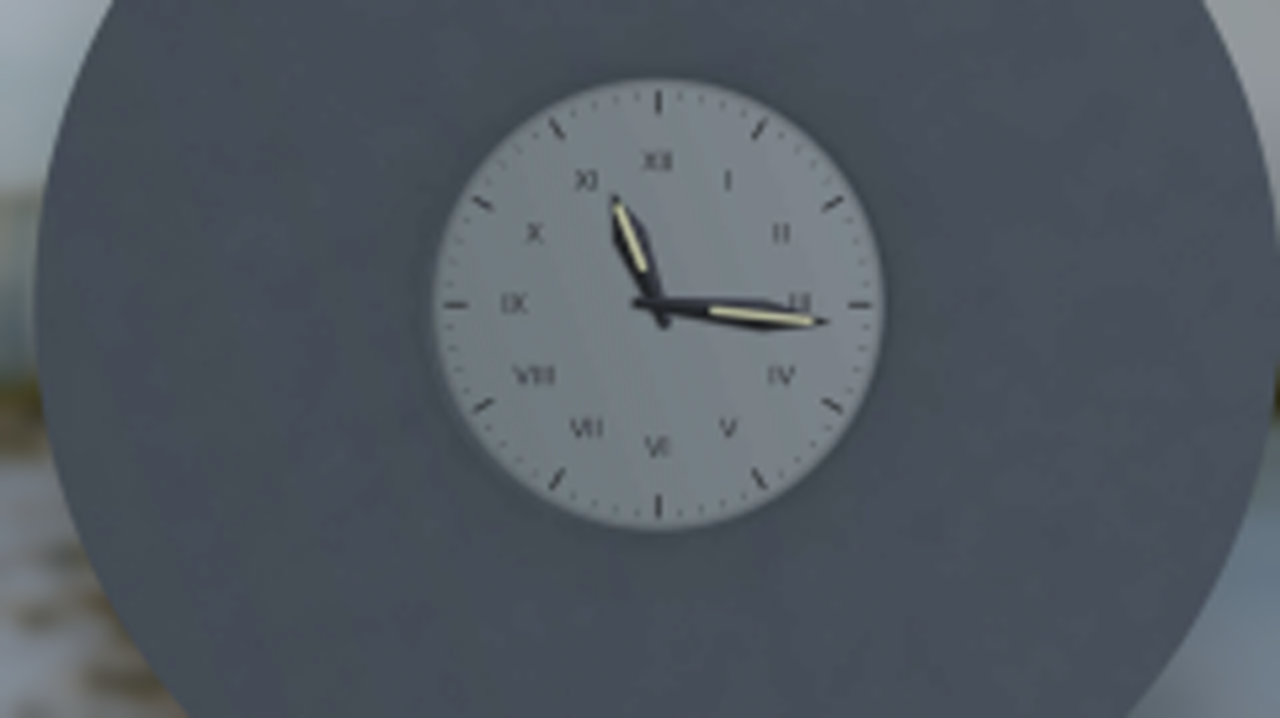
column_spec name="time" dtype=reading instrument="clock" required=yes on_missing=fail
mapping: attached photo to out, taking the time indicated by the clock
11:16
